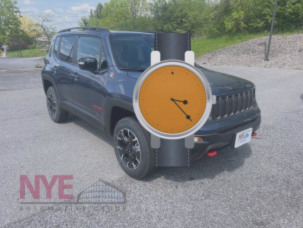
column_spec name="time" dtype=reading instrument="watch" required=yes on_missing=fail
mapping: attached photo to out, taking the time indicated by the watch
3:23
